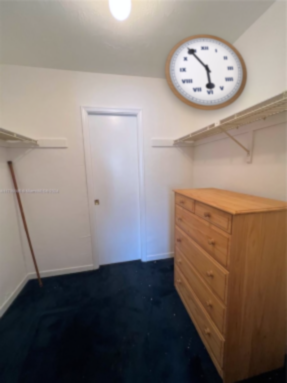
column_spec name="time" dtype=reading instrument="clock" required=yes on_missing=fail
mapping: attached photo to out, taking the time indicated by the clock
5:54
